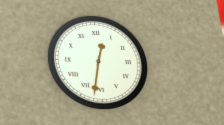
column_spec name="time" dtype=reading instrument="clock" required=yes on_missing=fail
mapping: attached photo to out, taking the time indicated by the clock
12:32
